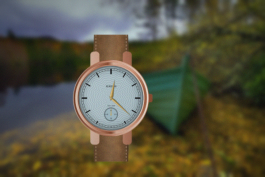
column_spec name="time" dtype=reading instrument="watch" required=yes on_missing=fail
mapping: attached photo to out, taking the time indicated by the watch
12:22
